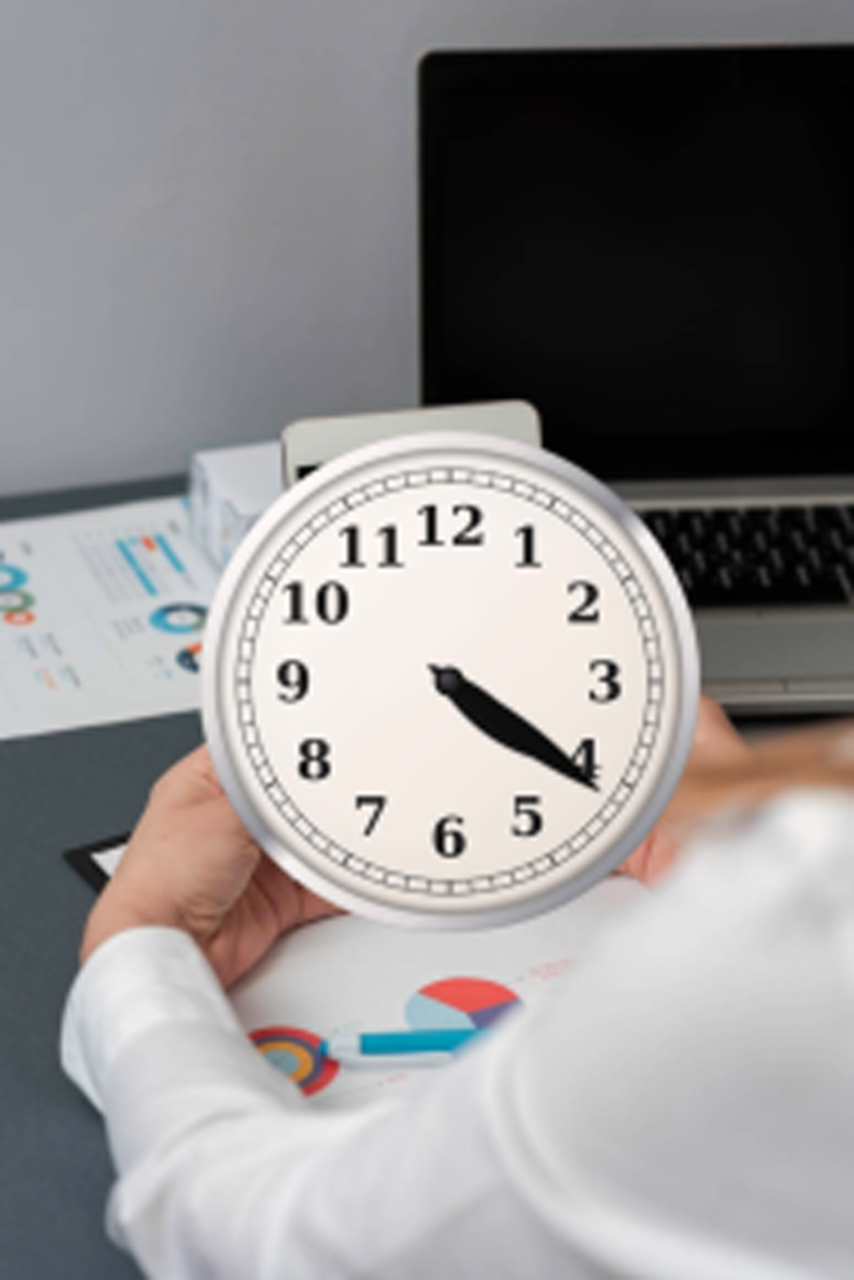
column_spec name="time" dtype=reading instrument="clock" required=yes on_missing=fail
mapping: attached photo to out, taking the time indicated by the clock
4:21
